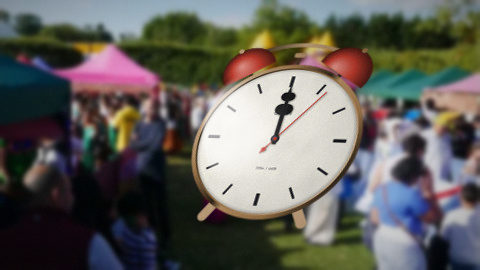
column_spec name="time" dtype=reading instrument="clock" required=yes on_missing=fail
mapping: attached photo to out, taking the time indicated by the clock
12:00:06
